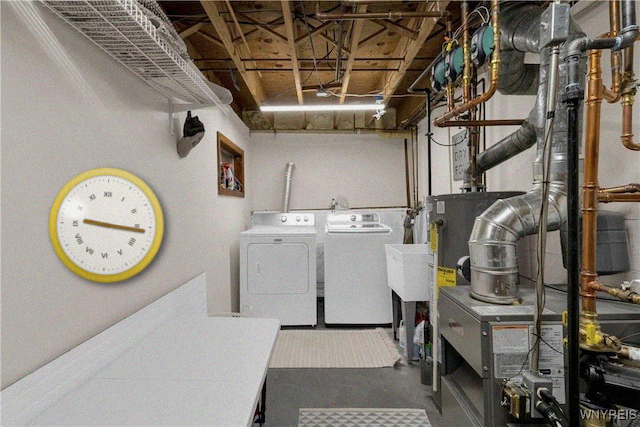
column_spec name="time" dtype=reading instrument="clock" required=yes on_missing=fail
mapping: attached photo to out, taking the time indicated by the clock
9:16
